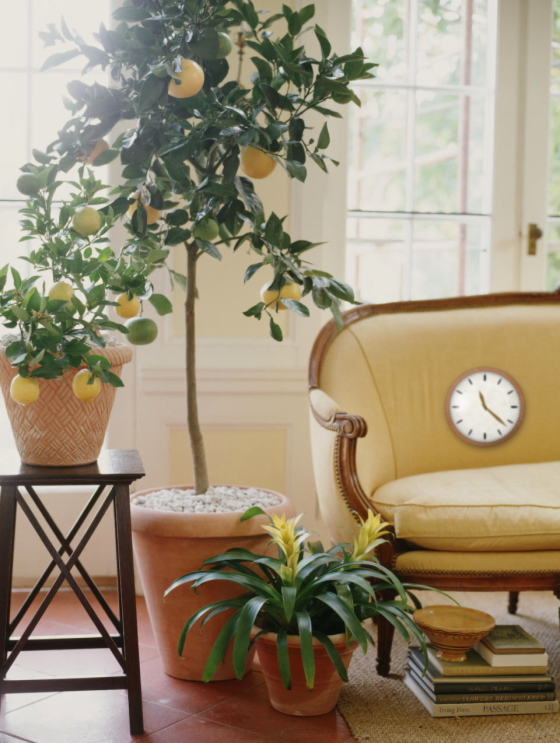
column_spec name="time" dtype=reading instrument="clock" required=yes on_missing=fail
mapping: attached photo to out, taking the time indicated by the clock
11:22
